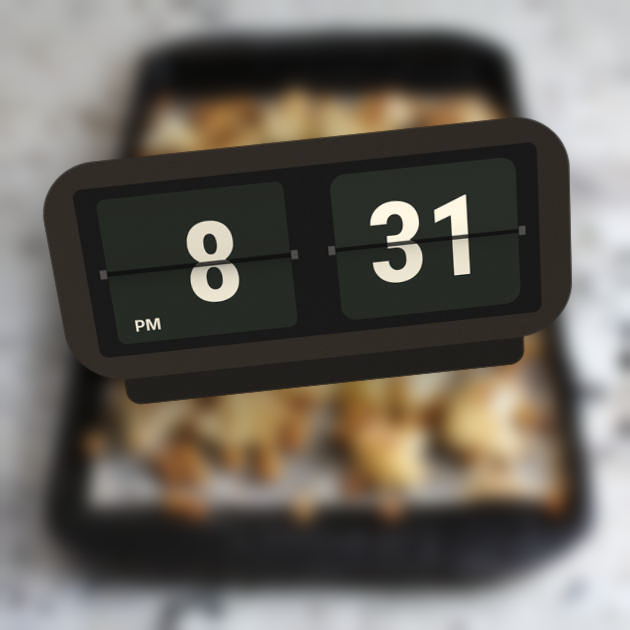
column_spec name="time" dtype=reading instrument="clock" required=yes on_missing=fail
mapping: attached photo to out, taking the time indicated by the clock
8:31
